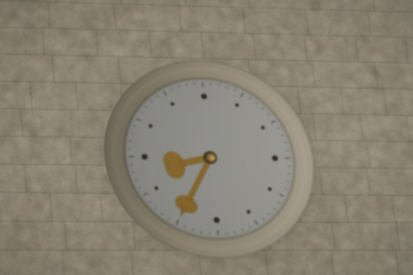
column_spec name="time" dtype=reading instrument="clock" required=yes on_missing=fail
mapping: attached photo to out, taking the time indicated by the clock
8:35
